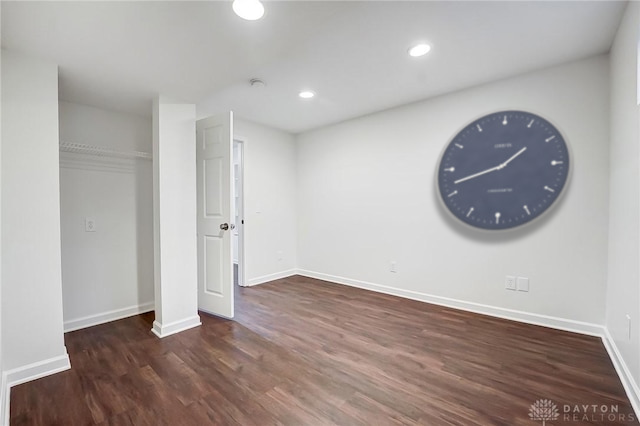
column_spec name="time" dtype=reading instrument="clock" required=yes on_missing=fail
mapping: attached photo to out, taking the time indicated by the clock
1:42
